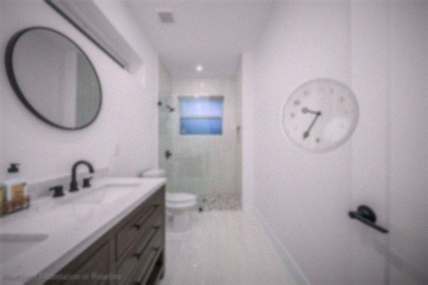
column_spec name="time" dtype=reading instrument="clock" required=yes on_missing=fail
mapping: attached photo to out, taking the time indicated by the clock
9:35
